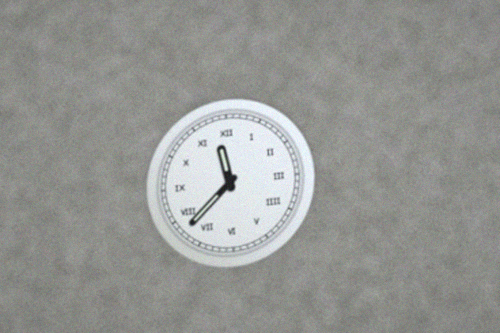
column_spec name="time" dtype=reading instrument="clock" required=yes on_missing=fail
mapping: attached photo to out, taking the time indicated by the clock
11:38
